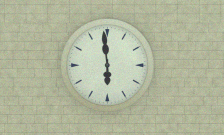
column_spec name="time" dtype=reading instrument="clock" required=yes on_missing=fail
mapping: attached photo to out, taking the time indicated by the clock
5:59
